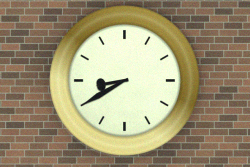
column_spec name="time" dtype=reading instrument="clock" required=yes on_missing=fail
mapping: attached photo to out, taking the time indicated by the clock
8:40
